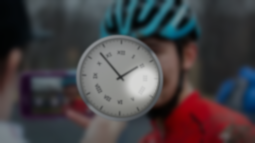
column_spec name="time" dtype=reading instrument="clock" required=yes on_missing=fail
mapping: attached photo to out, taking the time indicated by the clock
1:53
